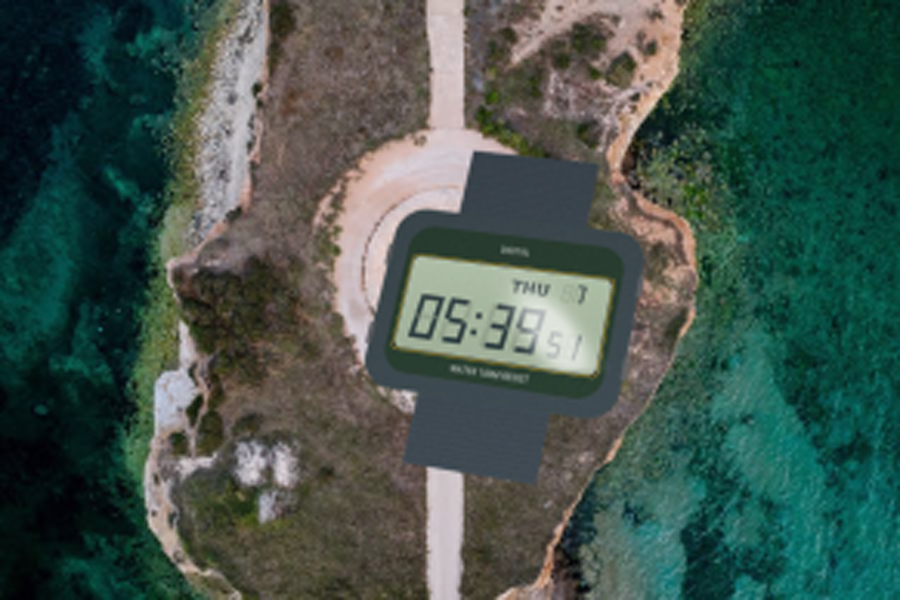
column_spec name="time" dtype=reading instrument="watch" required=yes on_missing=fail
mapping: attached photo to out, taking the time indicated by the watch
5:39:51
